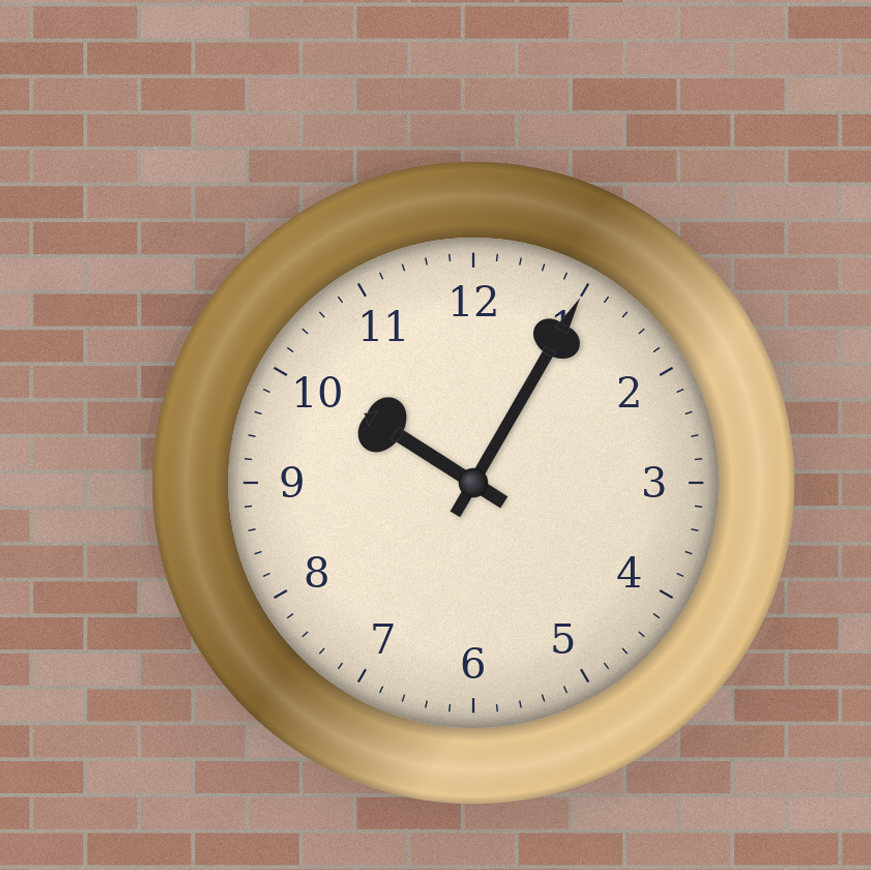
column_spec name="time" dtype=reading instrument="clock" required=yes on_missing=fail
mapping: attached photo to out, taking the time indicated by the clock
10:05
